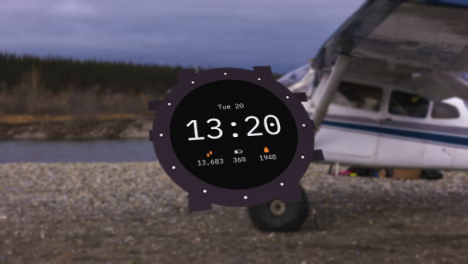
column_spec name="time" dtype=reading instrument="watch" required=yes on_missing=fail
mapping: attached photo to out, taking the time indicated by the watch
13:20
